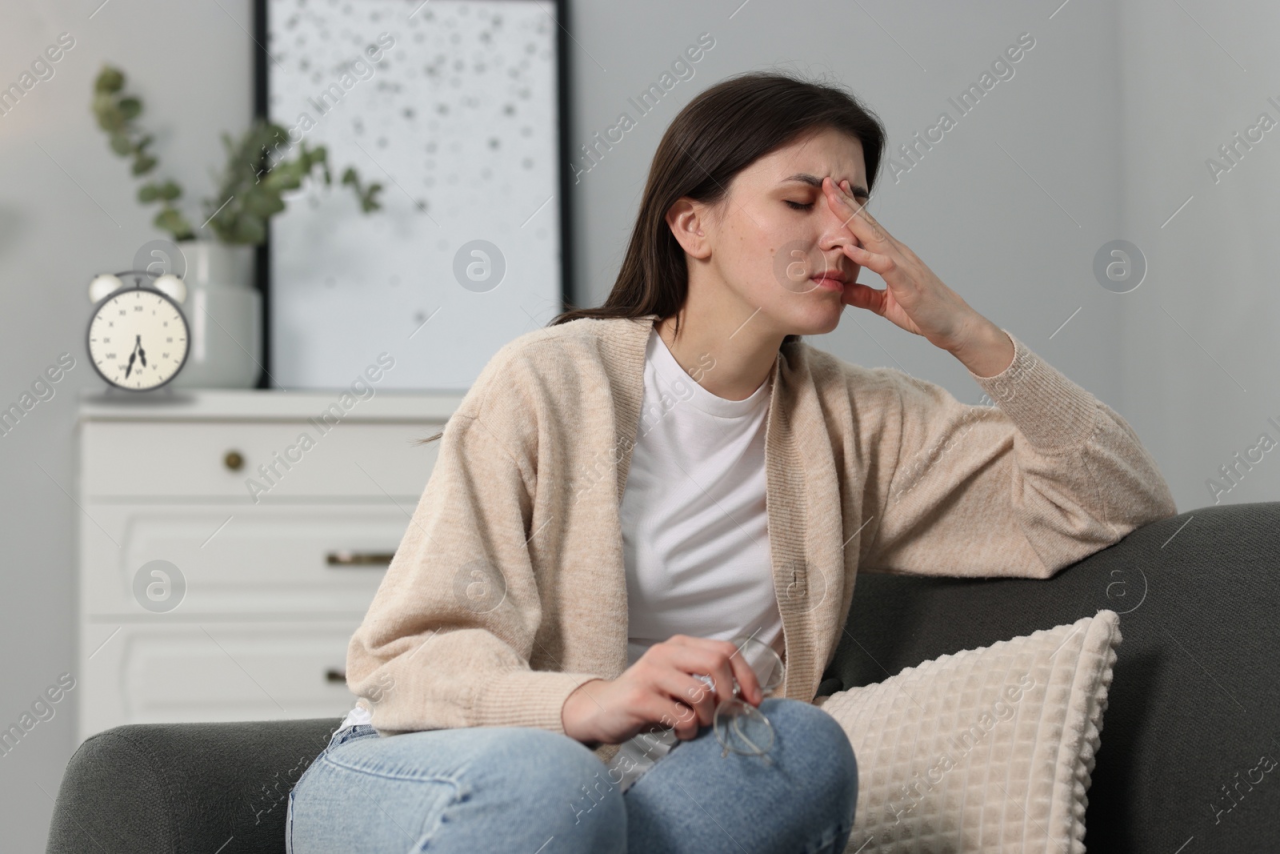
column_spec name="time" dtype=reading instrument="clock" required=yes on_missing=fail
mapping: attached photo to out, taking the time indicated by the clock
5:33
